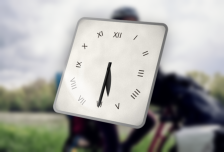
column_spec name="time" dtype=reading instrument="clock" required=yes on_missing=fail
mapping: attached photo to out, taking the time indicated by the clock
5:30
